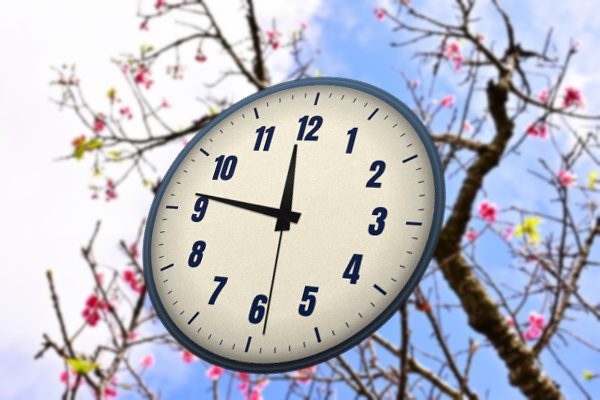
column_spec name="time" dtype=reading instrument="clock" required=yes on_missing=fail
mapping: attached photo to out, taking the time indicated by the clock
11:46:29
